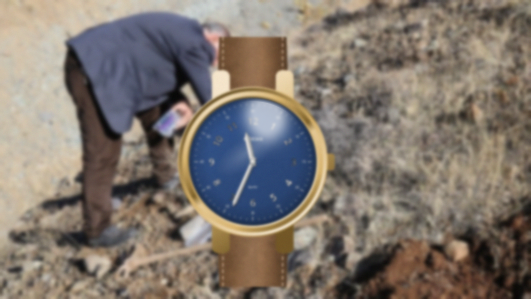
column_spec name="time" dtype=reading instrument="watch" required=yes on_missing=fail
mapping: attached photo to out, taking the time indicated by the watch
11:34
